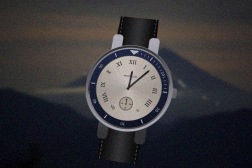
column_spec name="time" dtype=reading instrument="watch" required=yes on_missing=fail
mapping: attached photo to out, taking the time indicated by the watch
12:07
